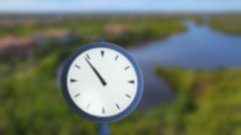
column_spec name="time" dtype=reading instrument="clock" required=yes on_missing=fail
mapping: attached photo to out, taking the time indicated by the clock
10:54
